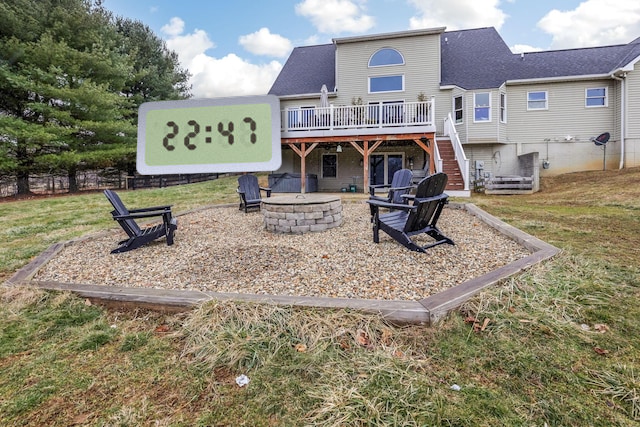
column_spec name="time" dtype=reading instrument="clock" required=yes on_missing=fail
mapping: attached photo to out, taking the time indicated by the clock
22:47
